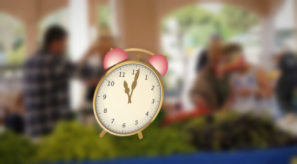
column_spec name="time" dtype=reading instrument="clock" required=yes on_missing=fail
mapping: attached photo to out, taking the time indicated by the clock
11:01
